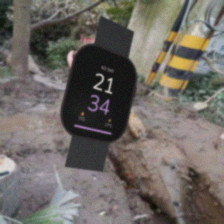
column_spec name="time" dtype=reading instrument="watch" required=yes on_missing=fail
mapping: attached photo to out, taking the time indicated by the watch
21:34
